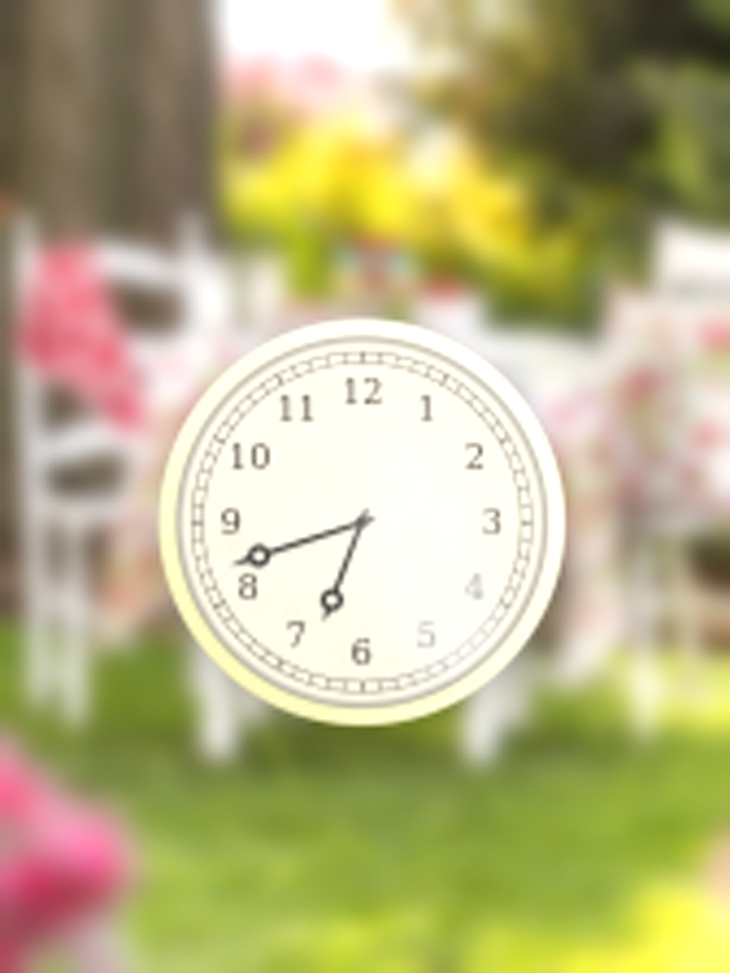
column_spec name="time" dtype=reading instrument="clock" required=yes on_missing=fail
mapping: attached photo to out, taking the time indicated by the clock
6:42
